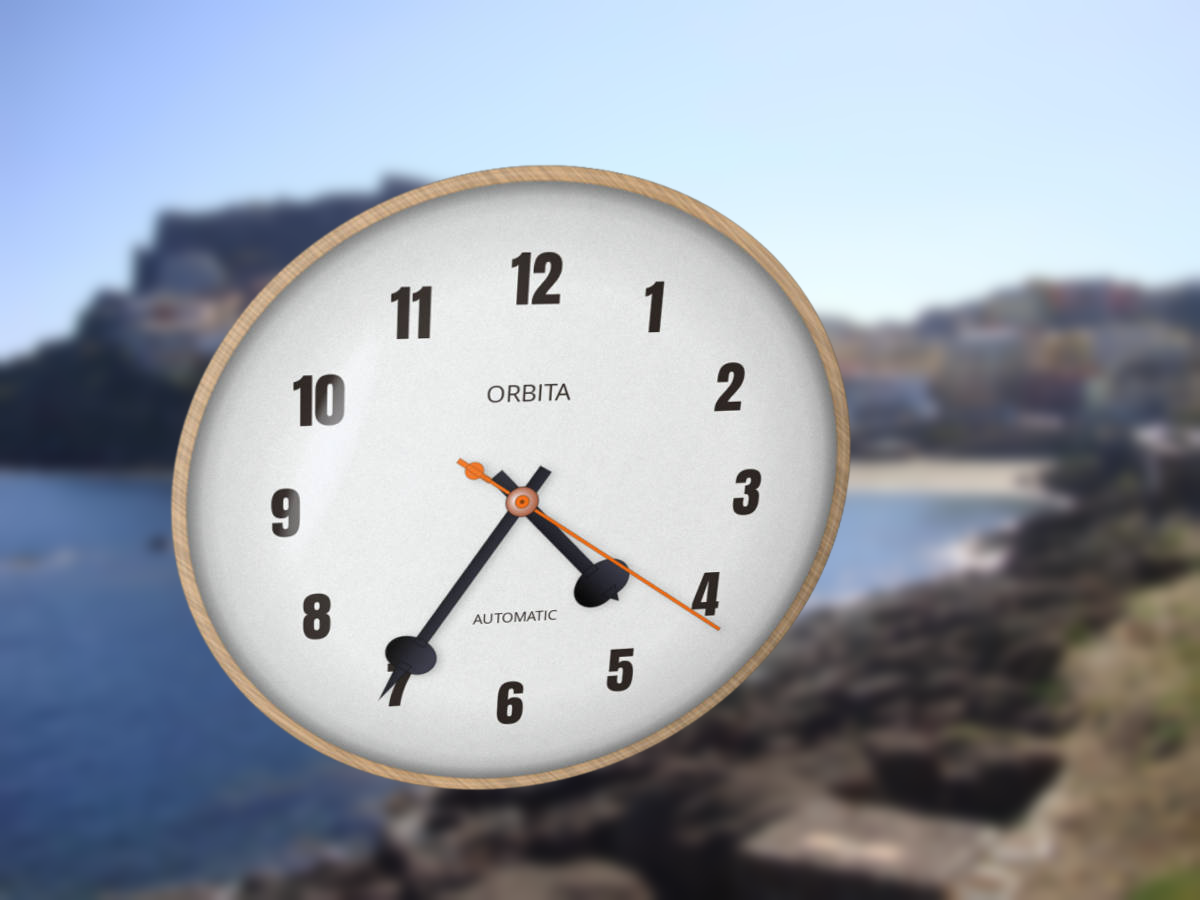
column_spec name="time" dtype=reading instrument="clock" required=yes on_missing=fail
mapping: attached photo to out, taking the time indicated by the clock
4:35:21
